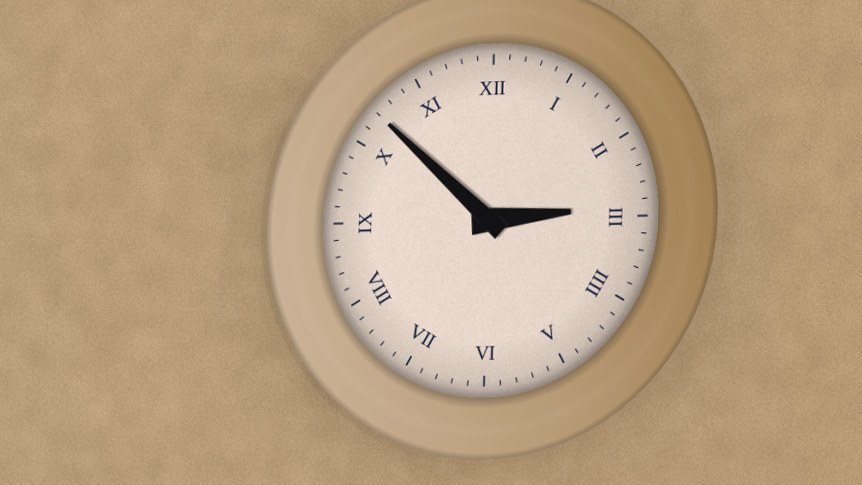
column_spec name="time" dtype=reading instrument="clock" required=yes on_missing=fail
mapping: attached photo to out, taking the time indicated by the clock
2:52
